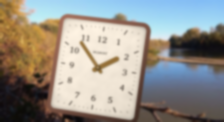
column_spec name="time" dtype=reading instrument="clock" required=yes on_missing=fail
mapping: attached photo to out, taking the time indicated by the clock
1:53
